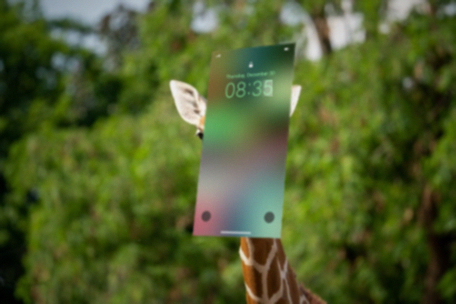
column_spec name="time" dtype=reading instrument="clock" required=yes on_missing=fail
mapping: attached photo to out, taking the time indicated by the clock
8:35
